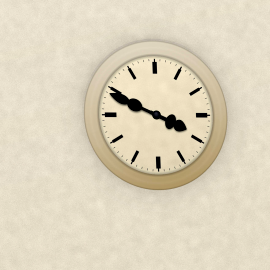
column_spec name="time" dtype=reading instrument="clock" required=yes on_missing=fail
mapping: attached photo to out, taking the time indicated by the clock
3:49
